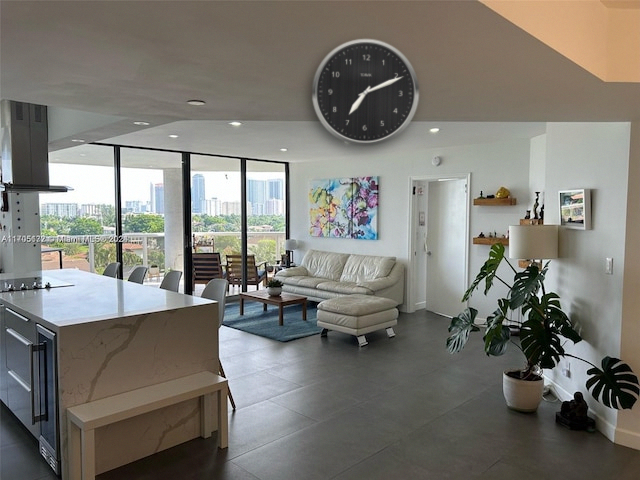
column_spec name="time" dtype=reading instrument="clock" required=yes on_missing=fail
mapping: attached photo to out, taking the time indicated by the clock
7:11
